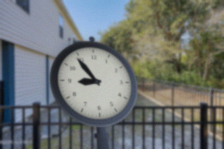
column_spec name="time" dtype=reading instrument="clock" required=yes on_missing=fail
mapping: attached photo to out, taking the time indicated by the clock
8:54
